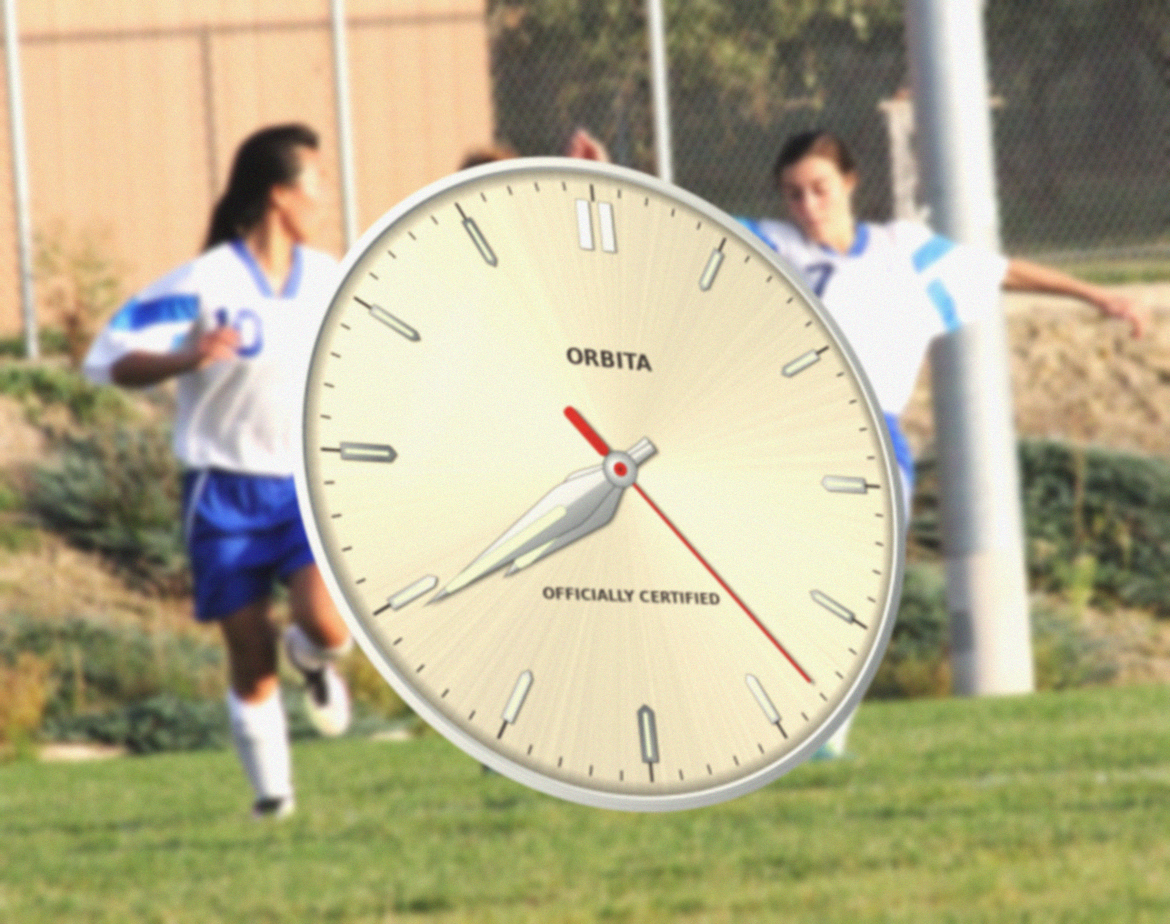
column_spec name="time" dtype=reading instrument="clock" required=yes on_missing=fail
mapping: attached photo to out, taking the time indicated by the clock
7:39:23
